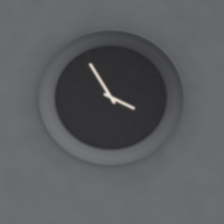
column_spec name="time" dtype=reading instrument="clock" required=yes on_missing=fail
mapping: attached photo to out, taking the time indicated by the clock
3:55
